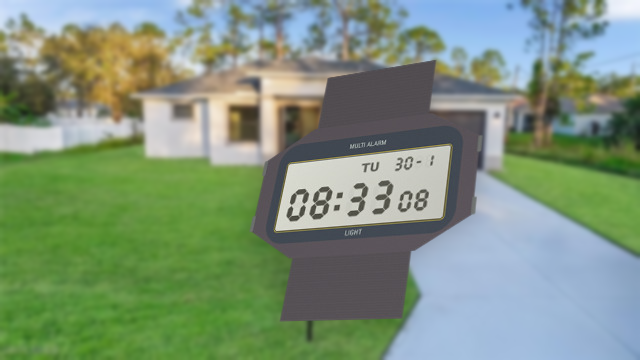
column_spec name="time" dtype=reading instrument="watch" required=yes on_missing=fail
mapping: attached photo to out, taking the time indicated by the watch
8:33:08
